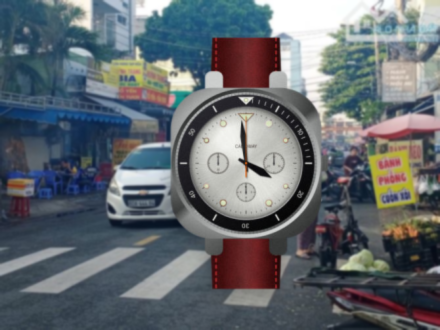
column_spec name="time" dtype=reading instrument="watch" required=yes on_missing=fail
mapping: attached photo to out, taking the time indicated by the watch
3:59
